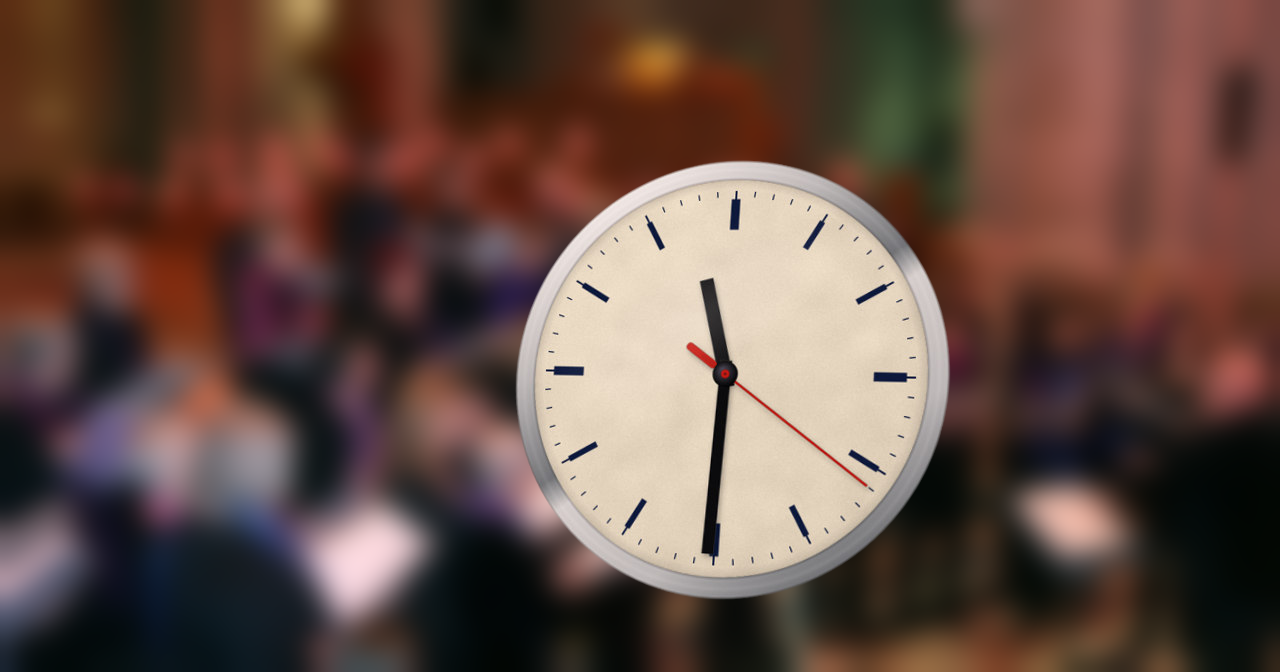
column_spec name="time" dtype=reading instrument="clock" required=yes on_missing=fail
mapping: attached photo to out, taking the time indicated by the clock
11:30:21
